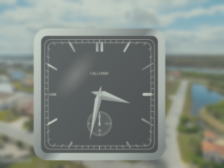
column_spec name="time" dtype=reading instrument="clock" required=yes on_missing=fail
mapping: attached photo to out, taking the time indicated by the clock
3:32
